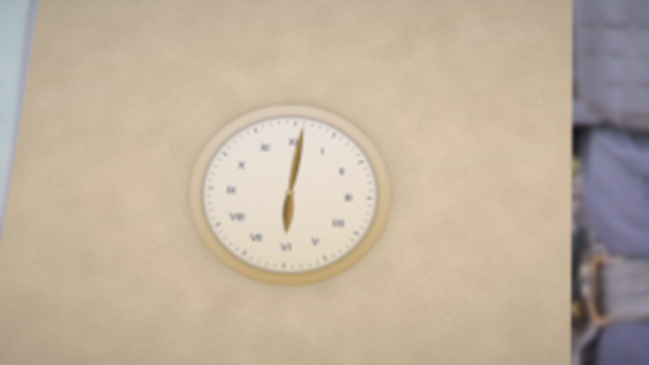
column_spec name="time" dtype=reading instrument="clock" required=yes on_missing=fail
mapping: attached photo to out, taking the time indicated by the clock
6:01
